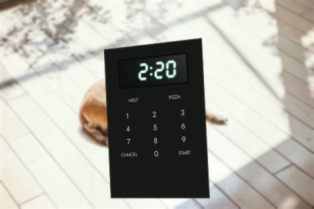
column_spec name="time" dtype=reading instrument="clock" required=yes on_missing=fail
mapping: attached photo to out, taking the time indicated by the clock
2:20
